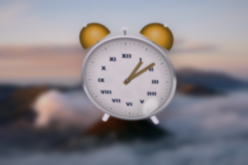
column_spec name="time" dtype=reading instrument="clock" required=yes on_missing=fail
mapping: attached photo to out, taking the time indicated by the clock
1:09
